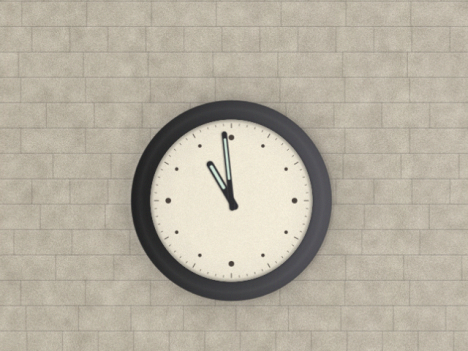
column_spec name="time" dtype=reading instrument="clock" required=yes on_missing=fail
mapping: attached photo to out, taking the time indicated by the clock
10:59
